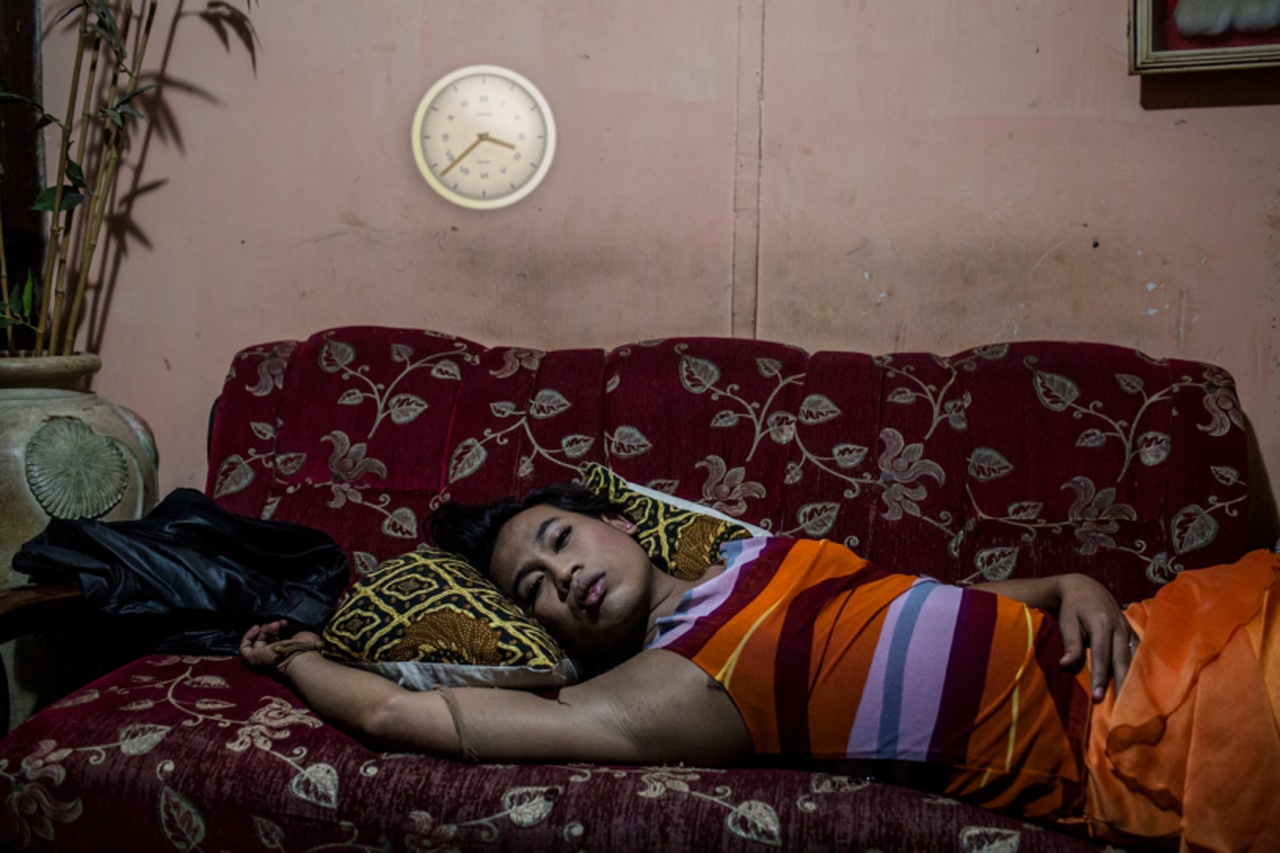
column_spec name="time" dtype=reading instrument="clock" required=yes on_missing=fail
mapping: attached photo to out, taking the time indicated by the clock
3:38
